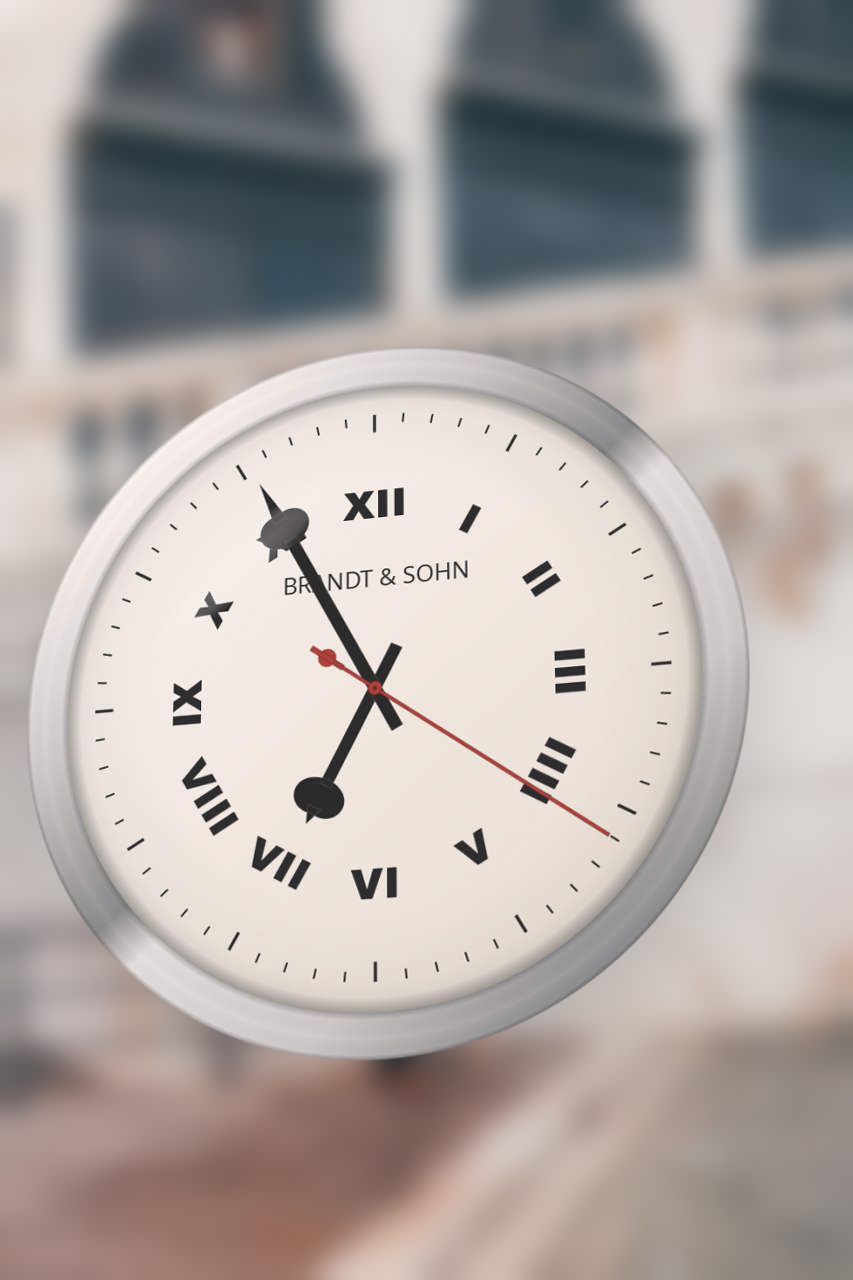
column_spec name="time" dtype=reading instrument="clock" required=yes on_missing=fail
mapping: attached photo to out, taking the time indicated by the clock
6:55:21
